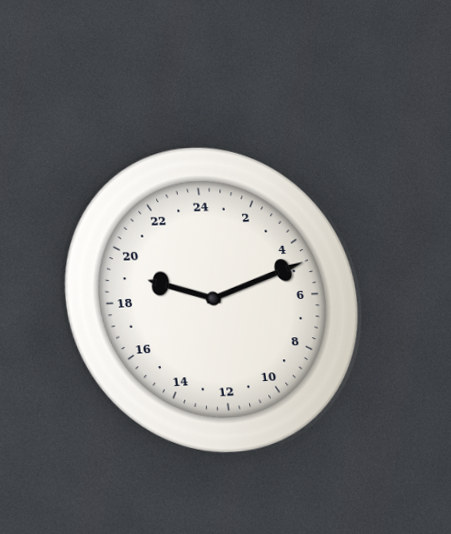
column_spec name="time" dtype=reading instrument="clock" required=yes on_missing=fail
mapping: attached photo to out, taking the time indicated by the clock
19:12
